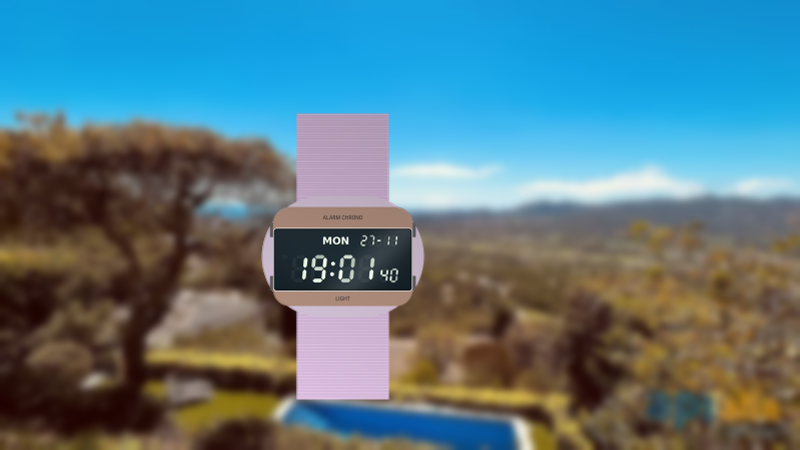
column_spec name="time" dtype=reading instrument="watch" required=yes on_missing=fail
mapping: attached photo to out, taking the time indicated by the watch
19:01:40
